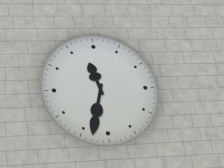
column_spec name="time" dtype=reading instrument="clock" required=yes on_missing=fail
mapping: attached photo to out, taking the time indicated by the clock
11:33
